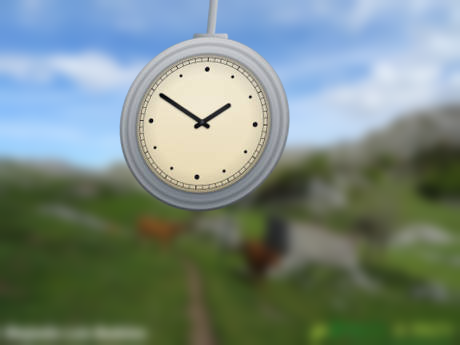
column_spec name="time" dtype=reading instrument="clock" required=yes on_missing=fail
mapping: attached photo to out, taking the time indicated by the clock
1:50
